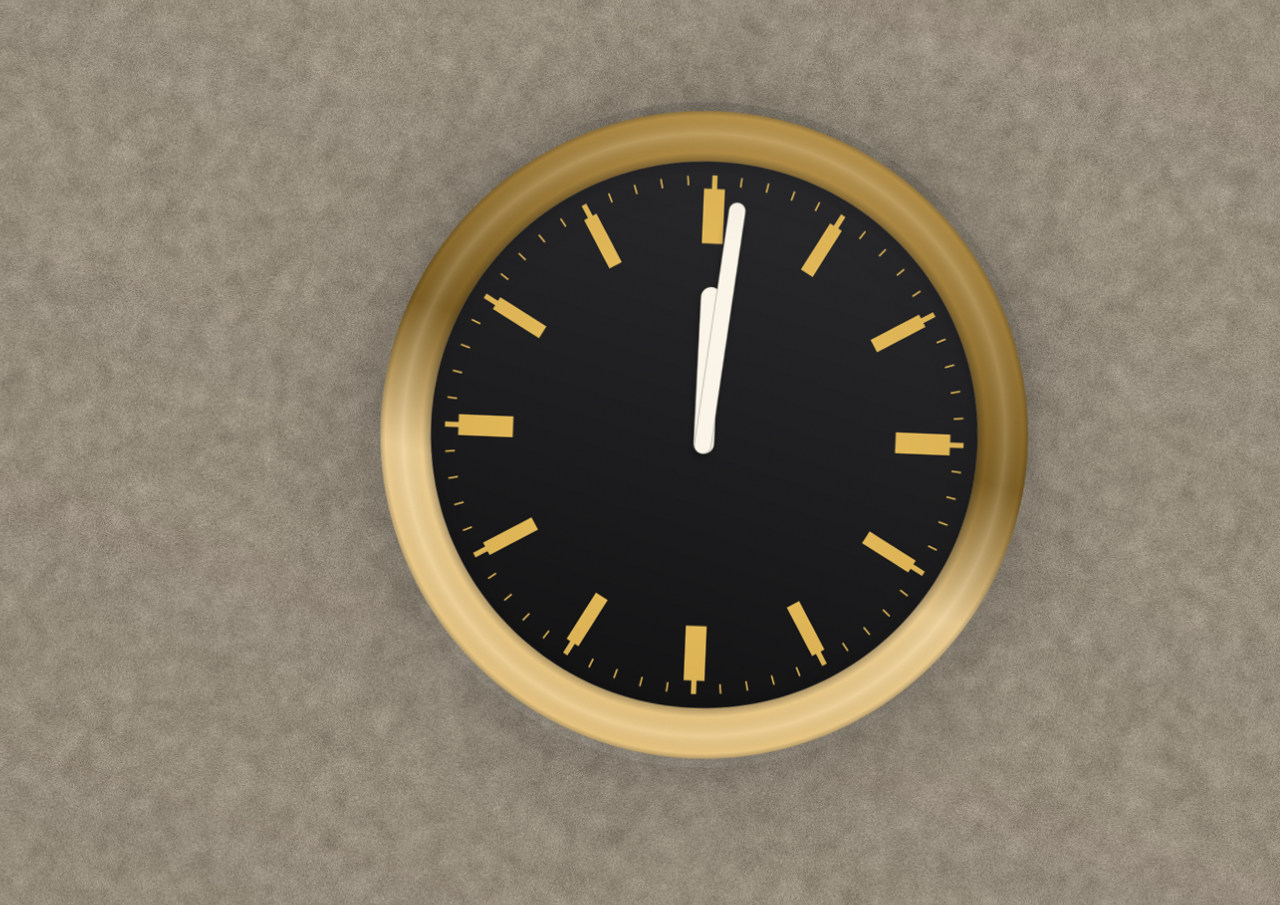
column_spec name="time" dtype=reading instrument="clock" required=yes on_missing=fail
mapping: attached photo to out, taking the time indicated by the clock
12:01
